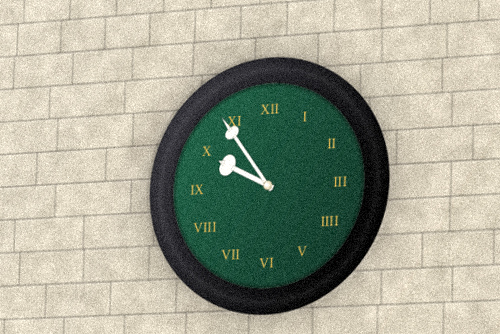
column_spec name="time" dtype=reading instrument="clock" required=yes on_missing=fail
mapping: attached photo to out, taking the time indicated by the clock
9:54
